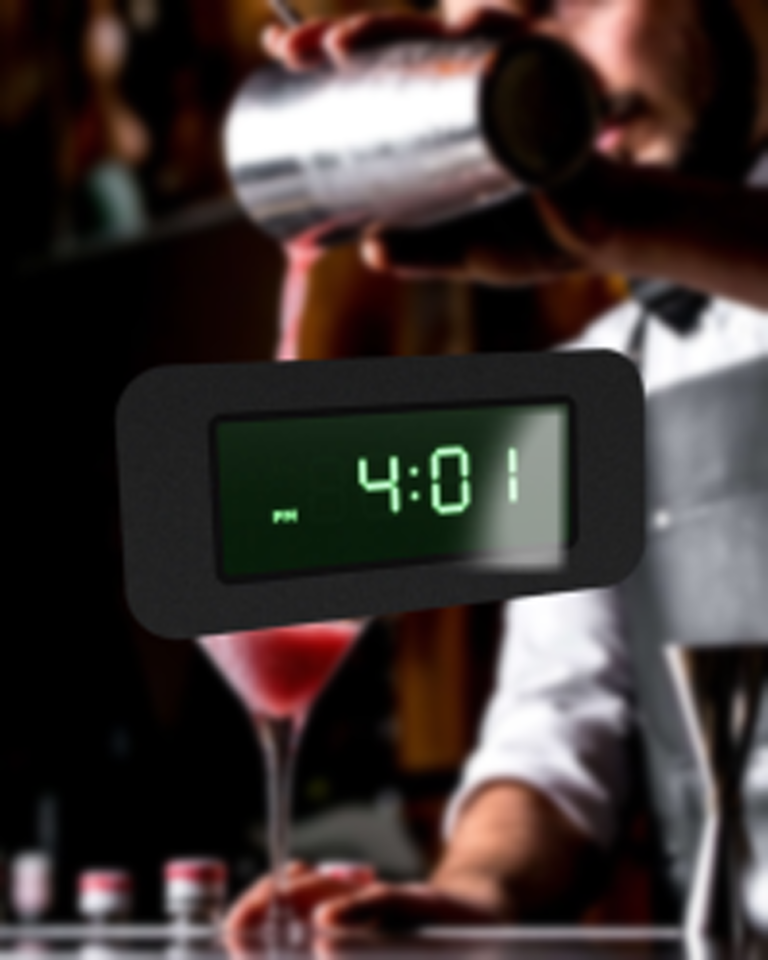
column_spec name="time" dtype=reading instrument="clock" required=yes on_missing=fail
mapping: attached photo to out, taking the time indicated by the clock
4:01
